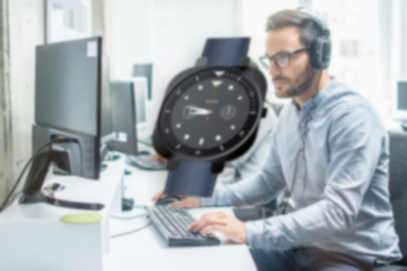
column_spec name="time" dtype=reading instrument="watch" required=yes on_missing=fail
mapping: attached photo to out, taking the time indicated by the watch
8:47
